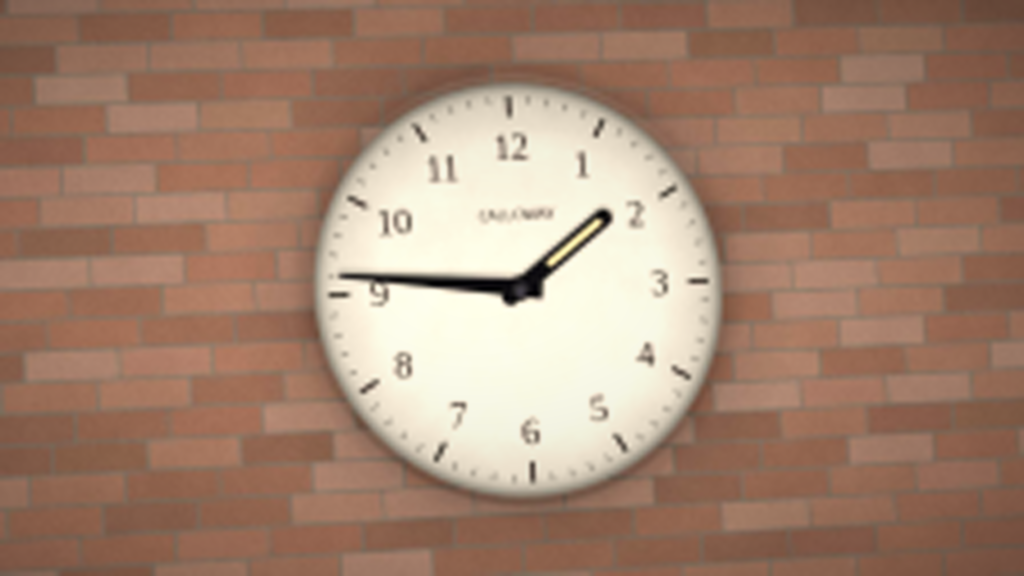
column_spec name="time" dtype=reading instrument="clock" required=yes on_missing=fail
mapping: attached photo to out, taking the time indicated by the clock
1:46
